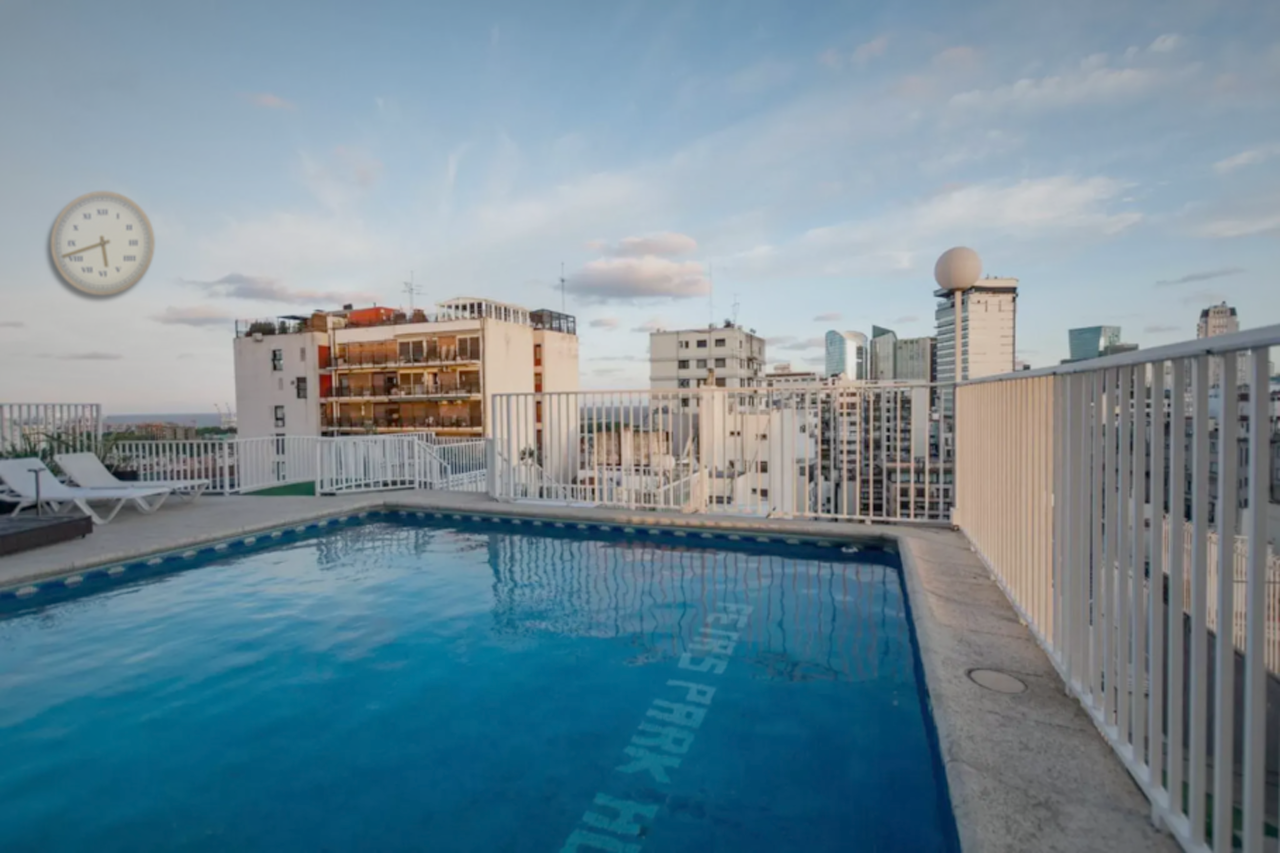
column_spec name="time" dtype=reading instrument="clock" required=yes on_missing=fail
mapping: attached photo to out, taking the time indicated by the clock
5:42
